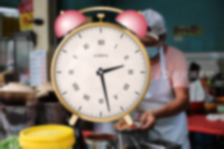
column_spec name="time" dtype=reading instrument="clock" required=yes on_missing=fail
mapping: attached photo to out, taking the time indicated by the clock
2:28
